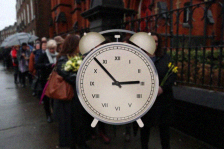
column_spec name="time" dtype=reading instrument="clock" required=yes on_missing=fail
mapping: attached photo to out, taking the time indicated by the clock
2:53
